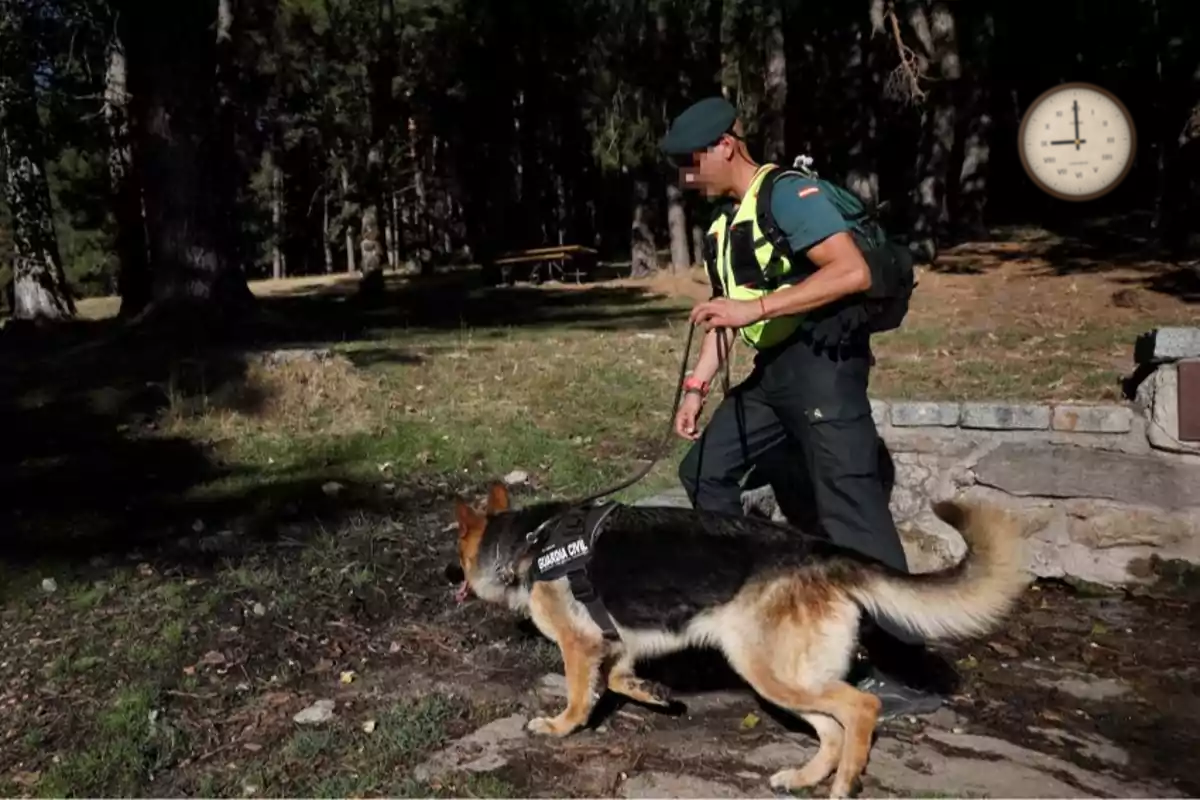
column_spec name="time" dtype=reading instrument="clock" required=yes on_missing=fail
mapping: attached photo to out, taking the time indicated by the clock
9:00
